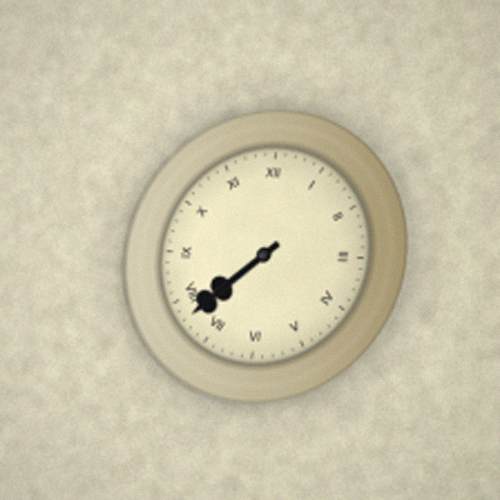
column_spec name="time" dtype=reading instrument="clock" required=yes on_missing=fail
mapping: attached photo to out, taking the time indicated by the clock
7:38
